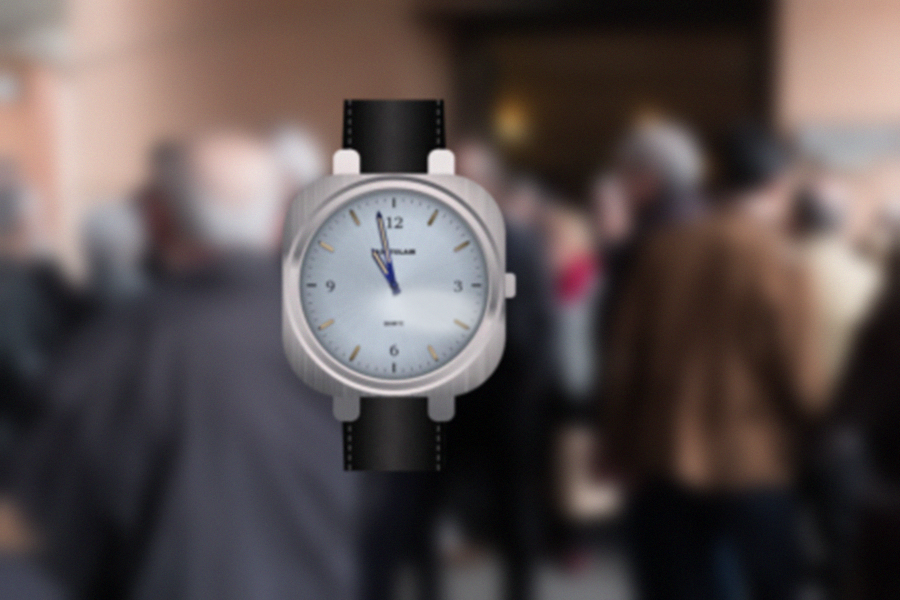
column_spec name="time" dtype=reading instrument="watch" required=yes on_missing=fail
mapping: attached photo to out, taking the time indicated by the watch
10:58
